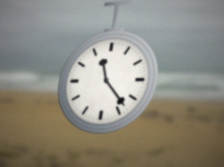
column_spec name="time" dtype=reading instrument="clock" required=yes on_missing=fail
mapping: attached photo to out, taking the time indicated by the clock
11:23
